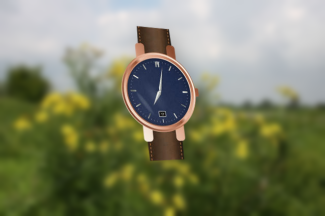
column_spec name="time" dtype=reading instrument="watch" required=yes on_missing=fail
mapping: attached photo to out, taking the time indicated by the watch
7:02
